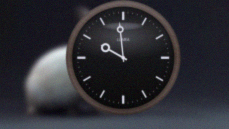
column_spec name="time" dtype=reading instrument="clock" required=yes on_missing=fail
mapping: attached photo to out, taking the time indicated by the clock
9:59
